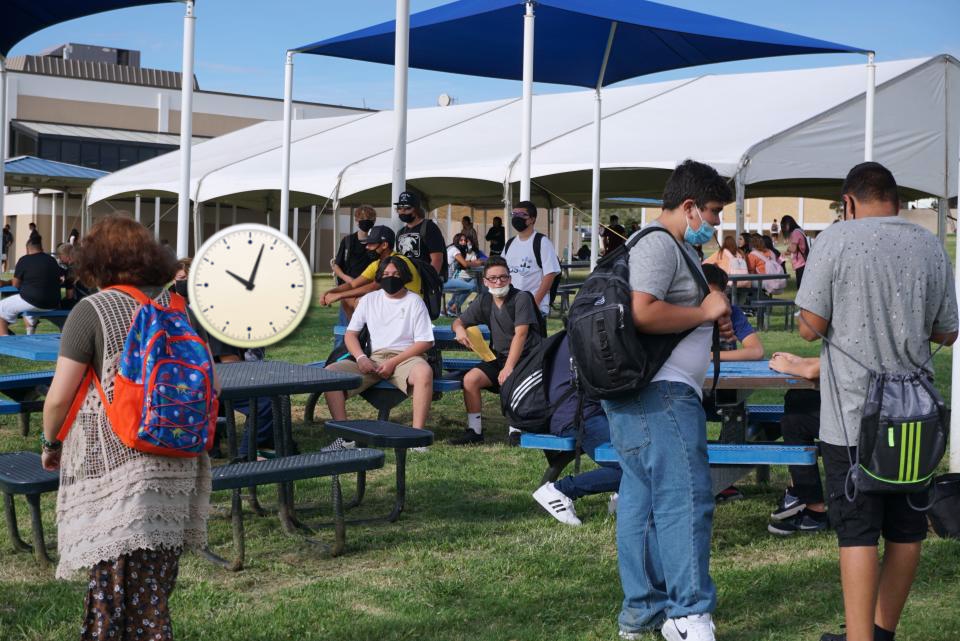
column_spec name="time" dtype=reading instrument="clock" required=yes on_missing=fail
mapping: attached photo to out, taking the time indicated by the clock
10:03
